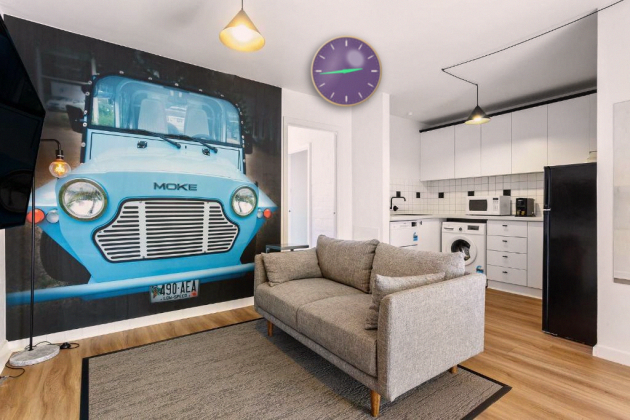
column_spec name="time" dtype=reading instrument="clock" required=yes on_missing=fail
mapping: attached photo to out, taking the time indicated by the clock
2:44
